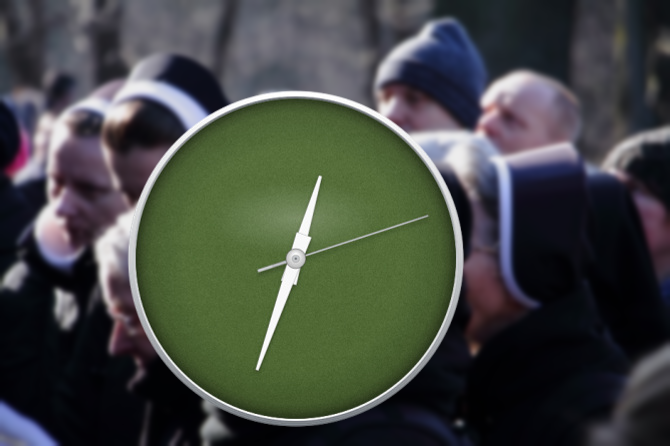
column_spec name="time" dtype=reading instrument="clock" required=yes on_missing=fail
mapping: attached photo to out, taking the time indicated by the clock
12:33:12
